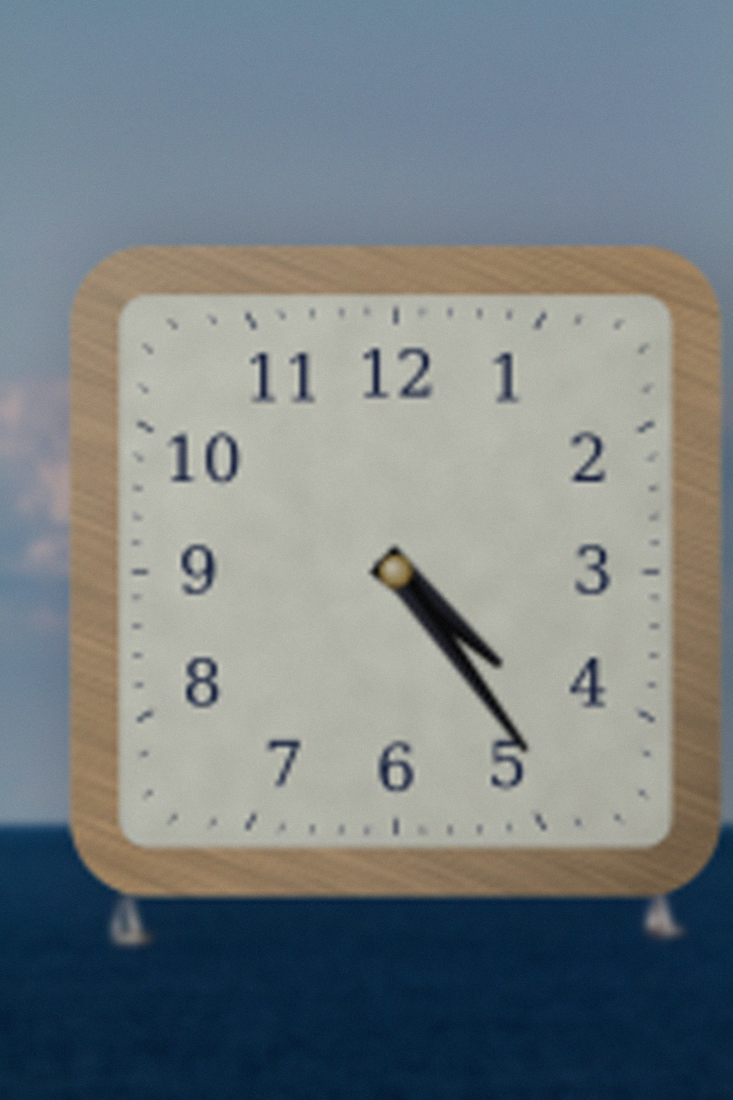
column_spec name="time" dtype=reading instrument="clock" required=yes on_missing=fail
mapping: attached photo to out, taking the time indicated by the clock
4:24
